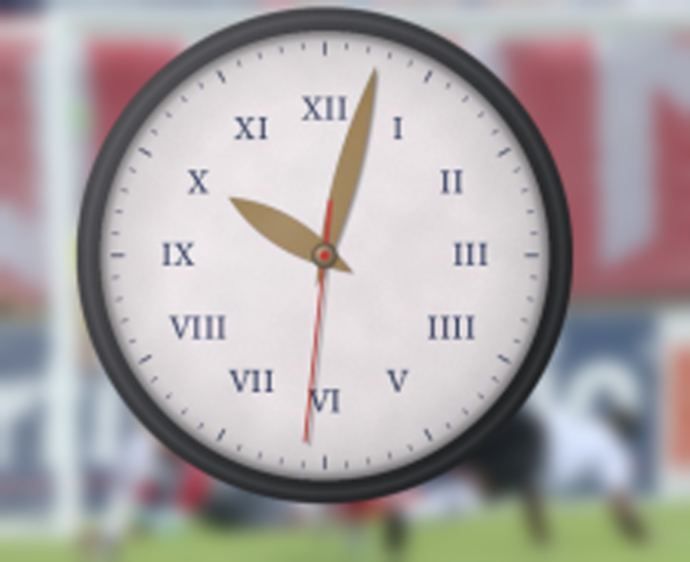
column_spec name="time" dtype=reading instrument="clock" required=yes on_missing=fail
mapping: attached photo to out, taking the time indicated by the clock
10:02:31
